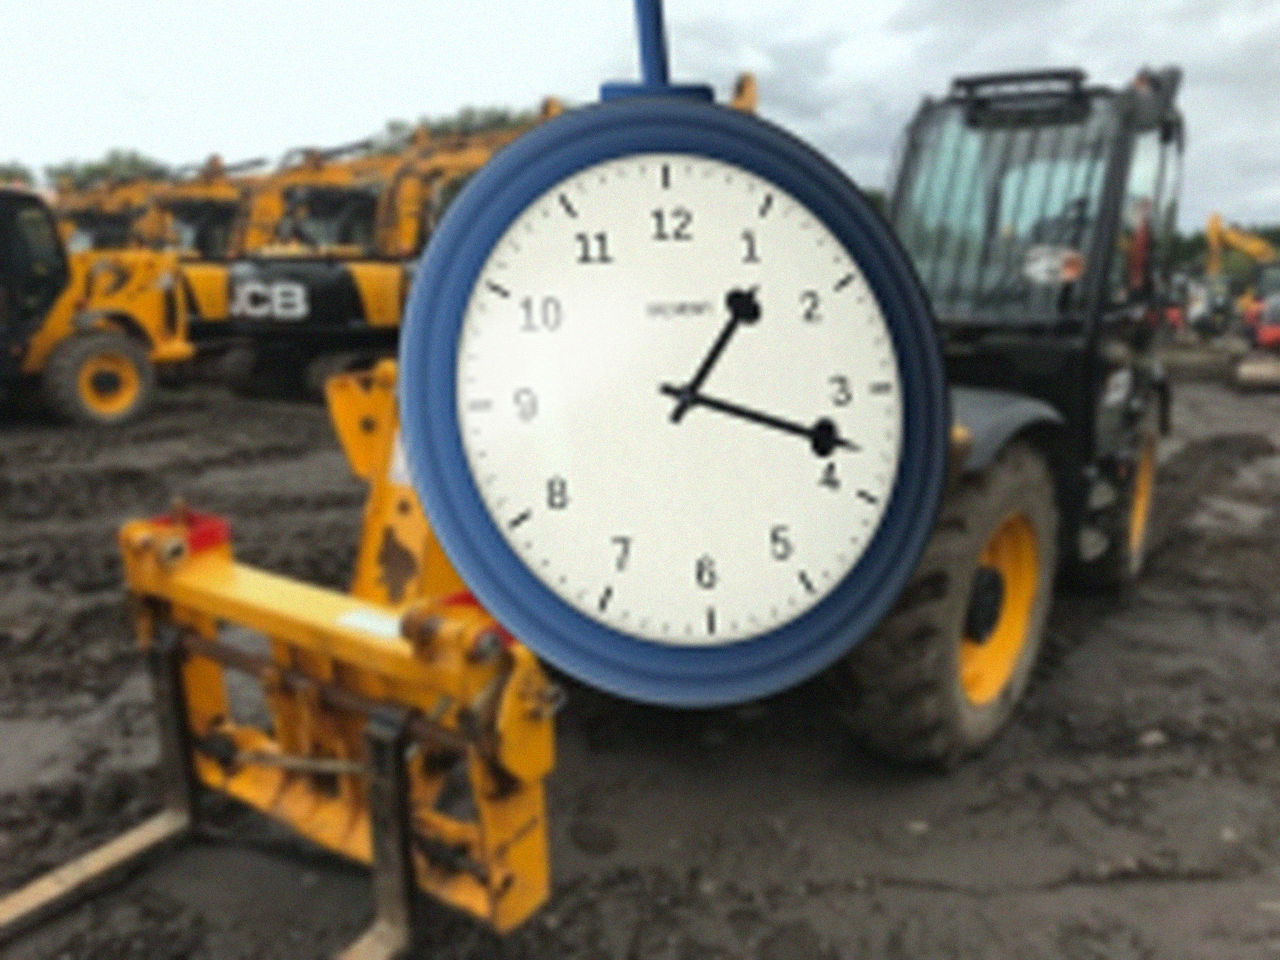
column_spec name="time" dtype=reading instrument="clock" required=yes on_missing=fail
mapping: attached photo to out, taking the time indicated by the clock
1:18
